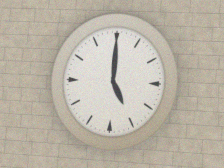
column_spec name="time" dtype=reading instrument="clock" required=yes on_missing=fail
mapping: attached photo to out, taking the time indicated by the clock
5:00
